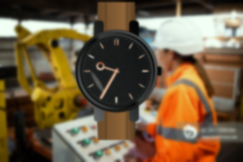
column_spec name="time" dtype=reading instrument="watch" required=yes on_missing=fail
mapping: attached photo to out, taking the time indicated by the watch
9:35
